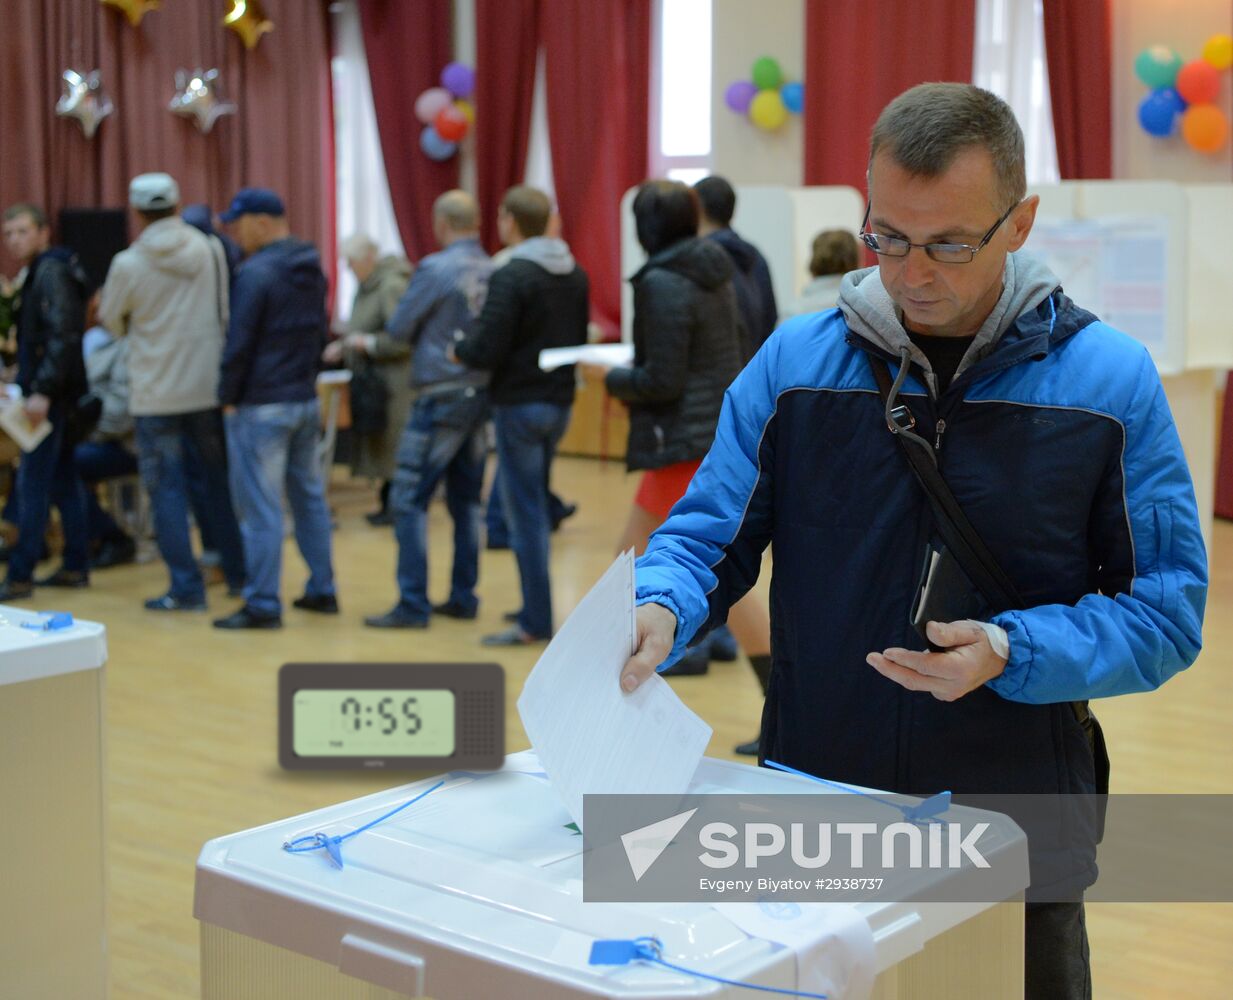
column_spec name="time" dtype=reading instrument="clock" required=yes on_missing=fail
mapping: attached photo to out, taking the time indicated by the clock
7:55
